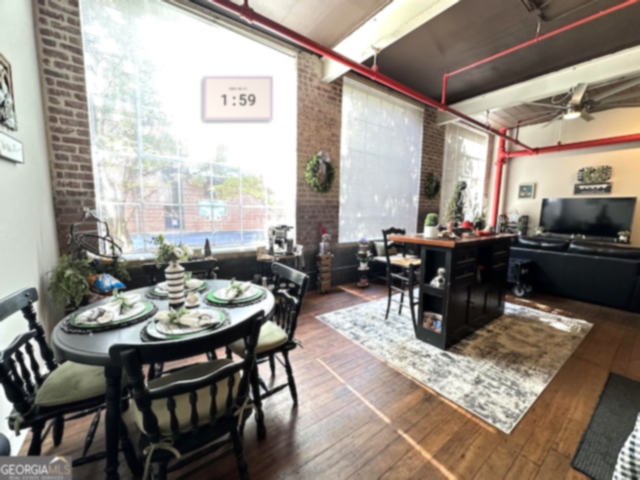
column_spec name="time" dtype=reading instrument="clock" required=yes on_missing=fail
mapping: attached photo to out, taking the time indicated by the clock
1:59
